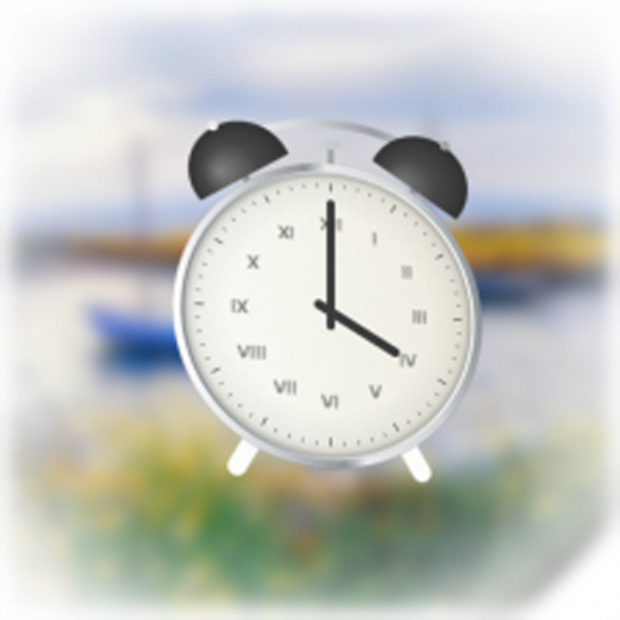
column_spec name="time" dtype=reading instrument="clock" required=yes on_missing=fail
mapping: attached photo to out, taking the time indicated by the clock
4:00
